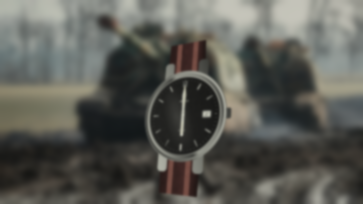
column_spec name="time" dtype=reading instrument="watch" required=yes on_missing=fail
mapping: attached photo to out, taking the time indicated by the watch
6:00
